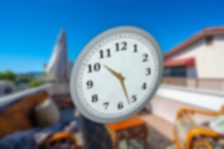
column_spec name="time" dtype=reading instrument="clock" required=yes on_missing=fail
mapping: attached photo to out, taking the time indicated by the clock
10:27
